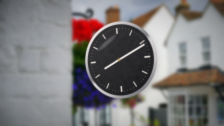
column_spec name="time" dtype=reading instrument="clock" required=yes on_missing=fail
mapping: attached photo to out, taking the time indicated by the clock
8:11
